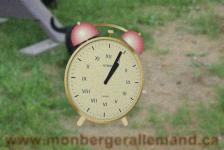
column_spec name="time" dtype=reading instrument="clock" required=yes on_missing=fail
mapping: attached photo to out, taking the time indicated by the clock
1:04
